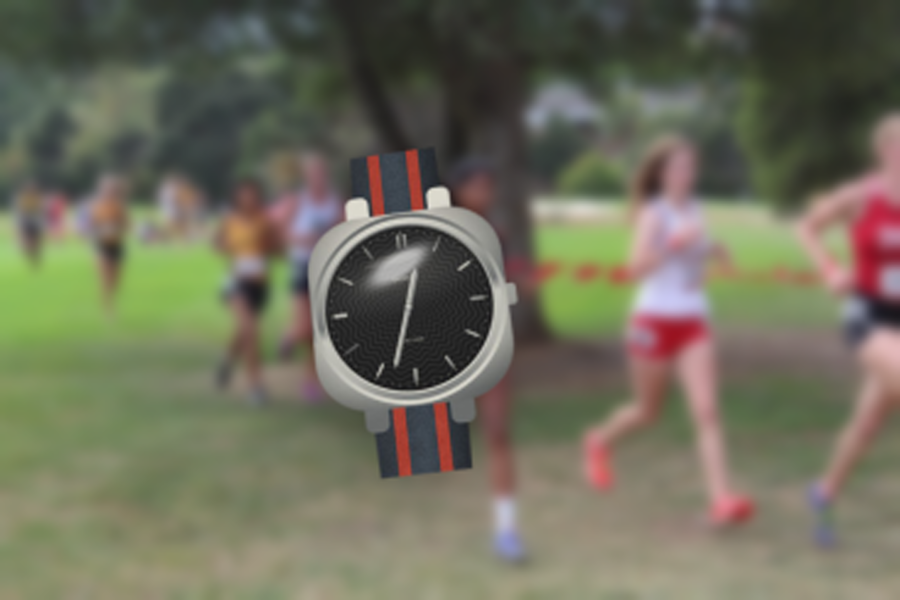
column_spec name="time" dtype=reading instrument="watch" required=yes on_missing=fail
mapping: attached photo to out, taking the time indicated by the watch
12:33
